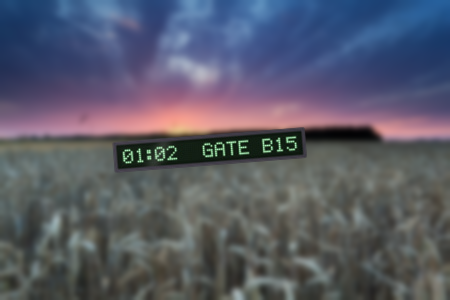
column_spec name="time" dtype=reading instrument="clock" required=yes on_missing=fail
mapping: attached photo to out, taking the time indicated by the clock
1:02
